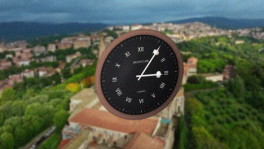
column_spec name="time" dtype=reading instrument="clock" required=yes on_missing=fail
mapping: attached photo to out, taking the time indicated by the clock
3:06
